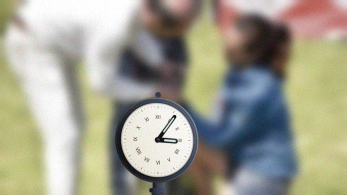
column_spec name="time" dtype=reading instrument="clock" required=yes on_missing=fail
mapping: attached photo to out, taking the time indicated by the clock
3:06
